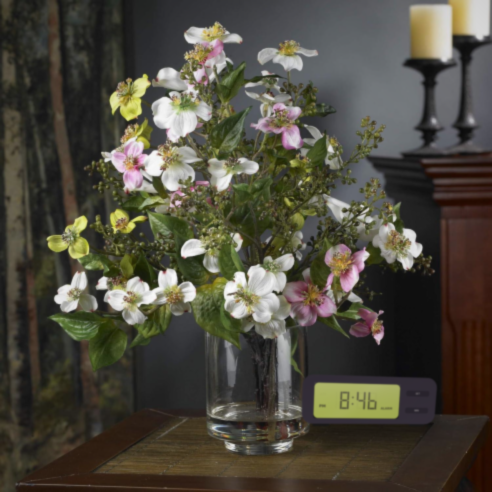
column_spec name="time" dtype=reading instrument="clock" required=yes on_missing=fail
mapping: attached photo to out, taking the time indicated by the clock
8:46
